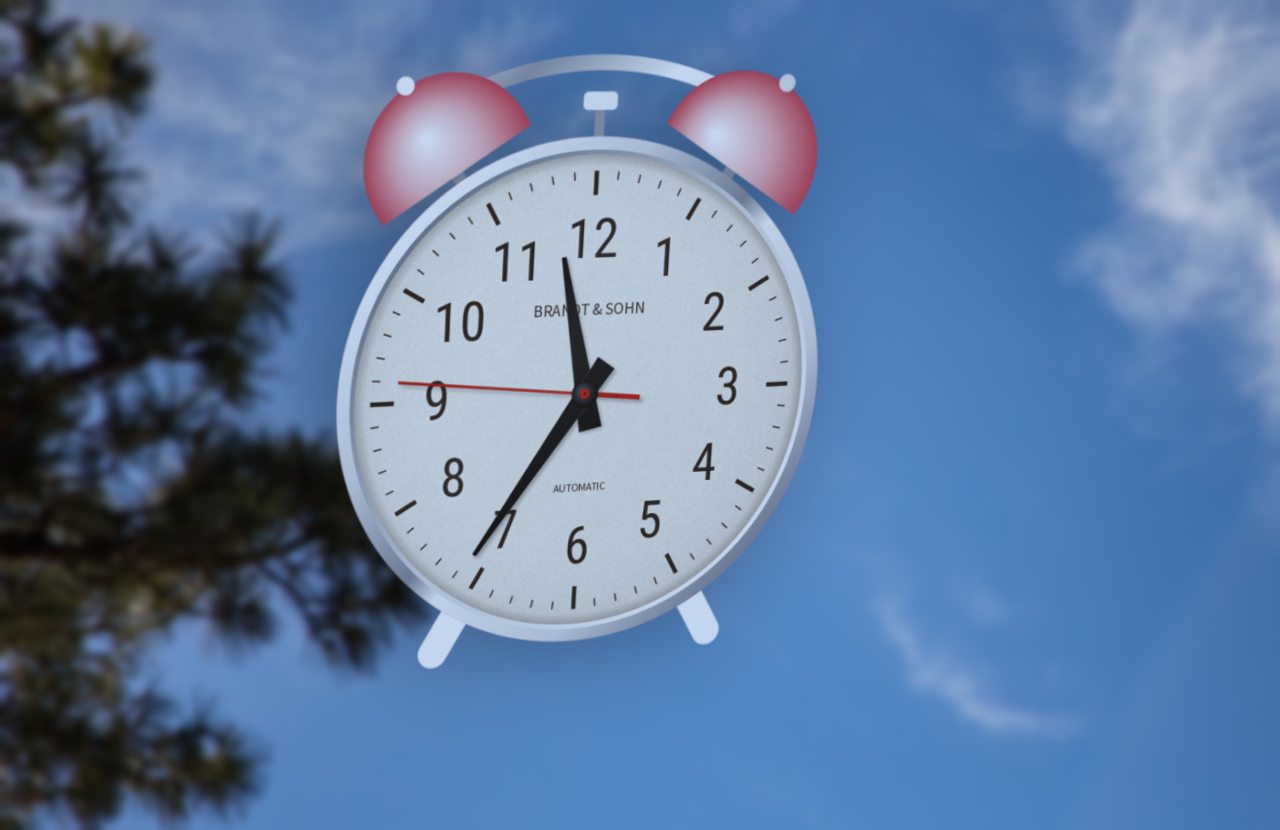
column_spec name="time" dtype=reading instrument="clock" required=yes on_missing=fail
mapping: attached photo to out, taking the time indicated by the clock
11:35:46
